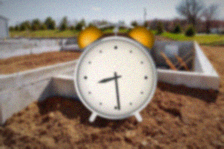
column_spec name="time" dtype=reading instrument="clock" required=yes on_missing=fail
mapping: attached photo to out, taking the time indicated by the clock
8:29
